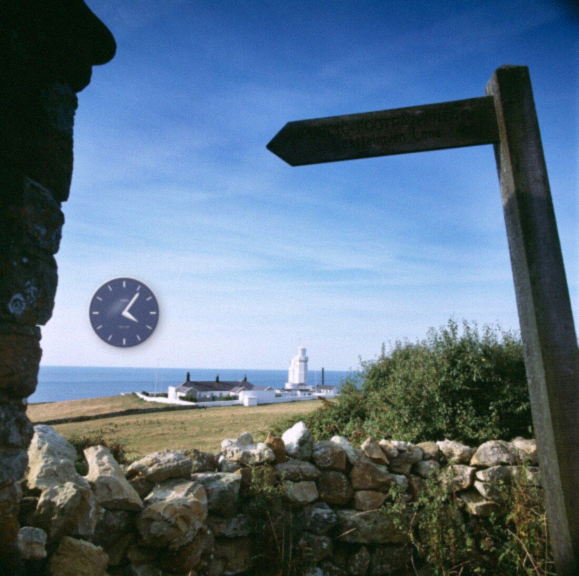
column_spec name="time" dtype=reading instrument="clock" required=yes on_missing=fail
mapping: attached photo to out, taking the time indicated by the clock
4:06
